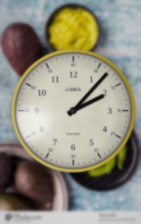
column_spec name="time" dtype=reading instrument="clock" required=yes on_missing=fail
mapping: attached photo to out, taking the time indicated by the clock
2:07
